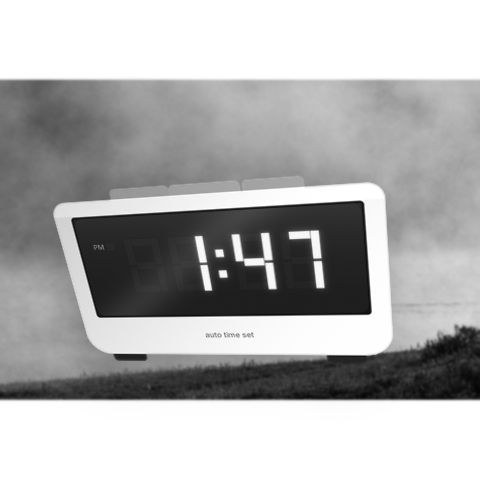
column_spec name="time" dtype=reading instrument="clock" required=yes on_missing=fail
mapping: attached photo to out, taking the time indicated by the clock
1:47
